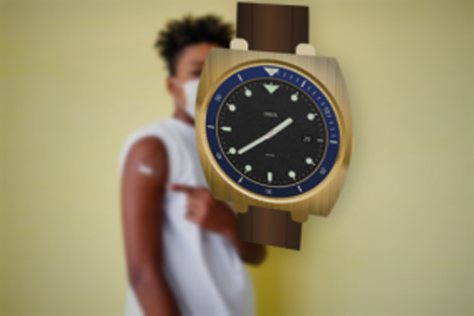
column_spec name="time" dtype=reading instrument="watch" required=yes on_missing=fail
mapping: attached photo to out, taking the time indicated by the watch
1:39
